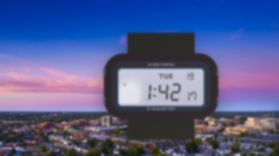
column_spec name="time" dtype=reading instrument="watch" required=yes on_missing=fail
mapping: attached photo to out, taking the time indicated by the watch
1:42
